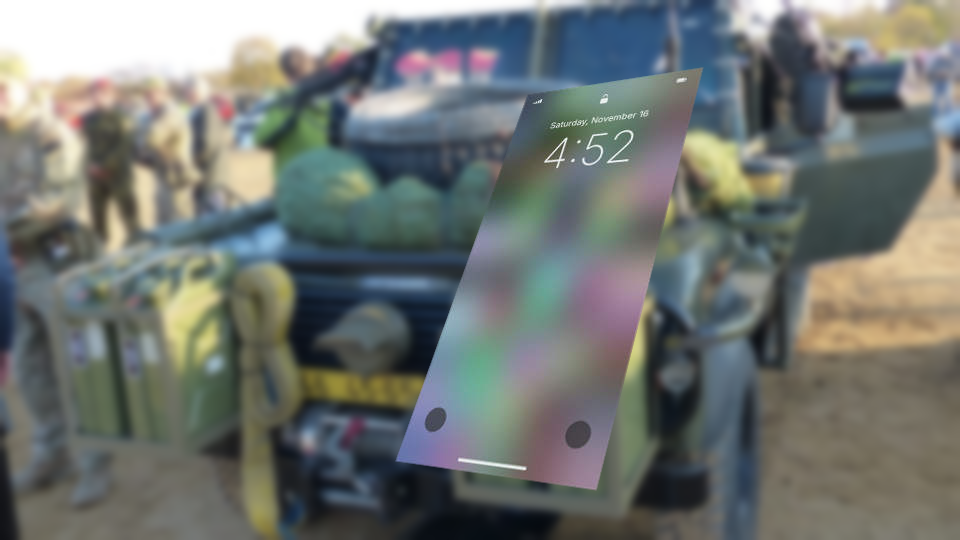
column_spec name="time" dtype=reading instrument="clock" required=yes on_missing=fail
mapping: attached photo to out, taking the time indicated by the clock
4:52
